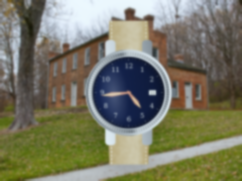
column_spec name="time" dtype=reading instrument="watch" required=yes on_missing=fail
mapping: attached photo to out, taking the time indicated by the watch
4:44
